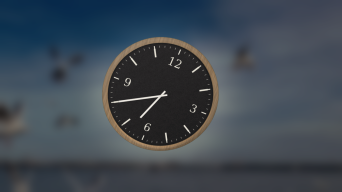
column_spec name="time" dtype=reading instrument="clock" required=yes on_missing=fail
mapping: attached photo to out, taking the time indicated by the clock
6:40
